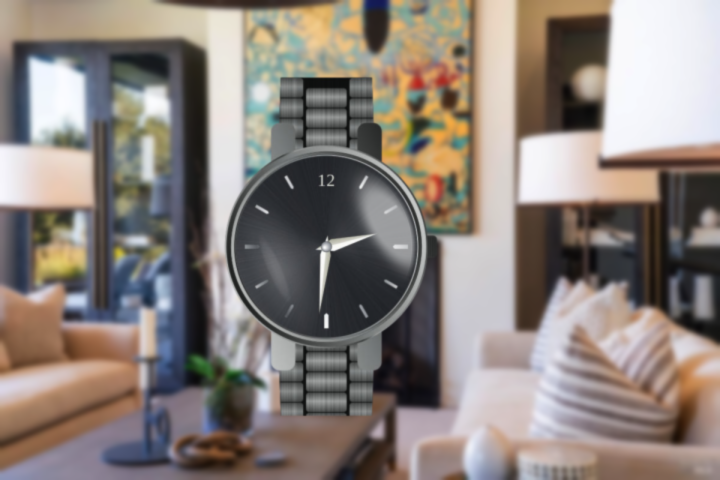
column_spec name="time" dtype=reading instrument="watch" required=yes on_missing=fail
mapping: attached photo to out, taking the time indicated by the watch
2:31
